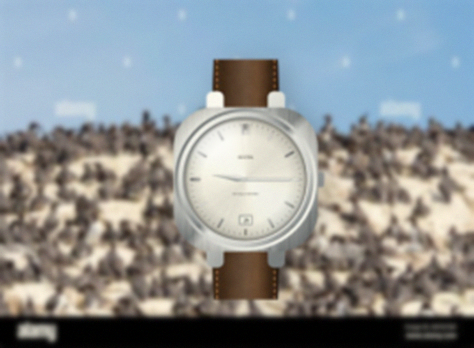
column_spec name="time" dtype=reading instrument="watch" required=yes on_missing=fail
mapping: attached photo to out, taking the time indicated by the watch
9:15
